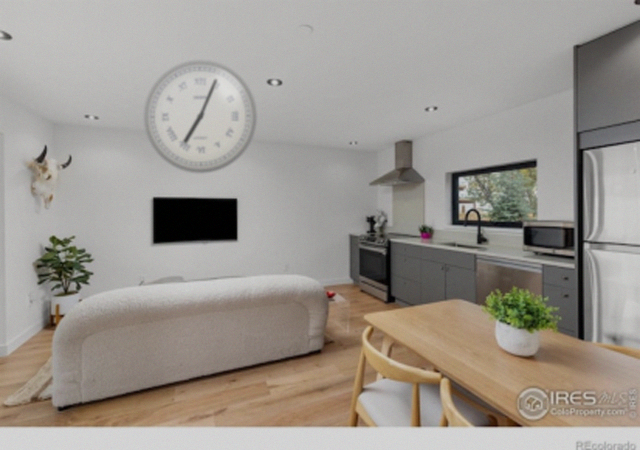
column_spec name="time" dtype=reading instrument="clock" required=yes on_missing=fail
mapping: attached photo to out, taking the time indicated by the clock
7:04
